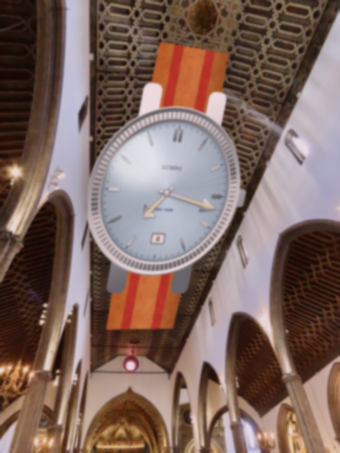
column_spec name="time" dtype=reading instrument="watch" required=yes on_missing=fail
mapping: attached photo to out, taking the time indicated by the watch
7:17
